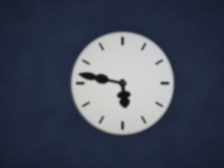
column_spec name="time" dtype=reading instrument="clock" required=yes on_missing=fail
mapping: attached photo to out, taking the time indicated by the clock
5:47
